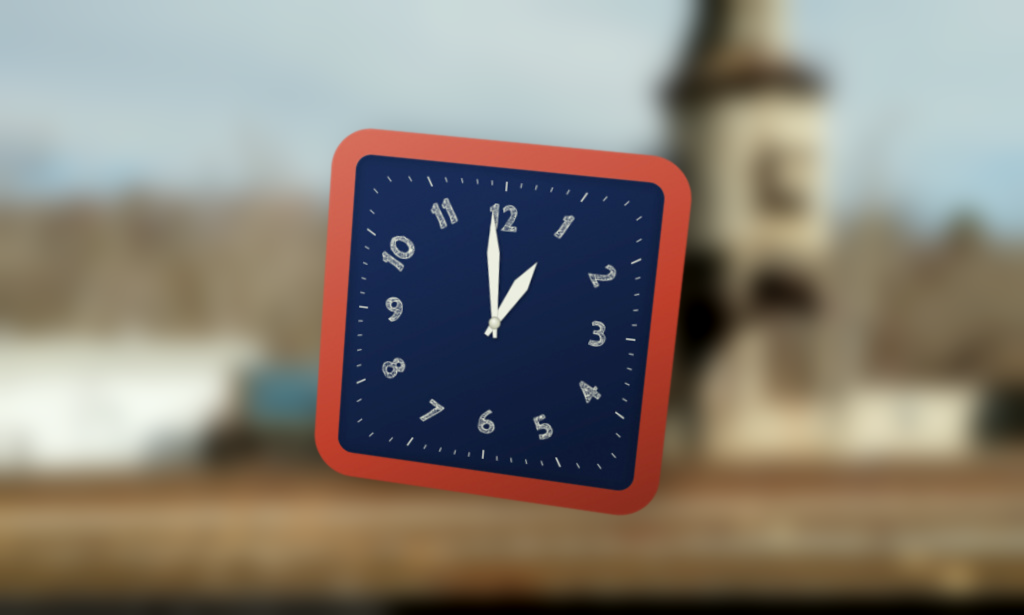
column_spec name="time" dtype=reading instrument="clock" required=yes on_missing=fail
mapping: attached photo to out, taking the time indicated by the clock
12:59
